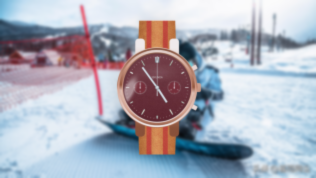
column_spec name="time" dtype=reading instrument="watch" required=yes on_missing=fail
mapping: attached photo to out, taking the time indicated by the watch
4:54
